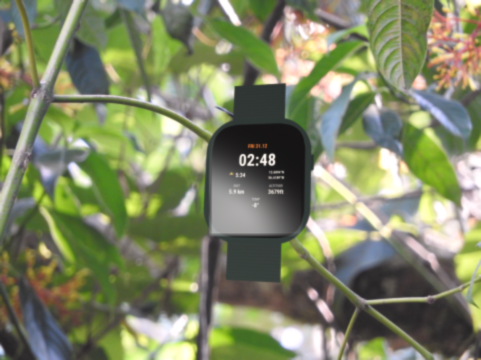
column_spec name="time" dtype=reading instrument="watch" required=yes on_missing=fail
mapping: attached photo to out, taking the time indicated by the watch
2:48
